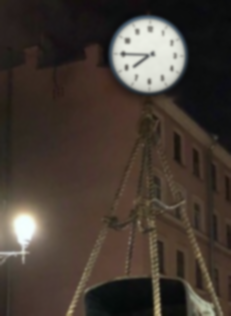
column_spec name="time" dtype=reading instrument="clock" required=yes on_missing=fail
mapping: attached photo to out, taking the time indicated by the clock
7:45
